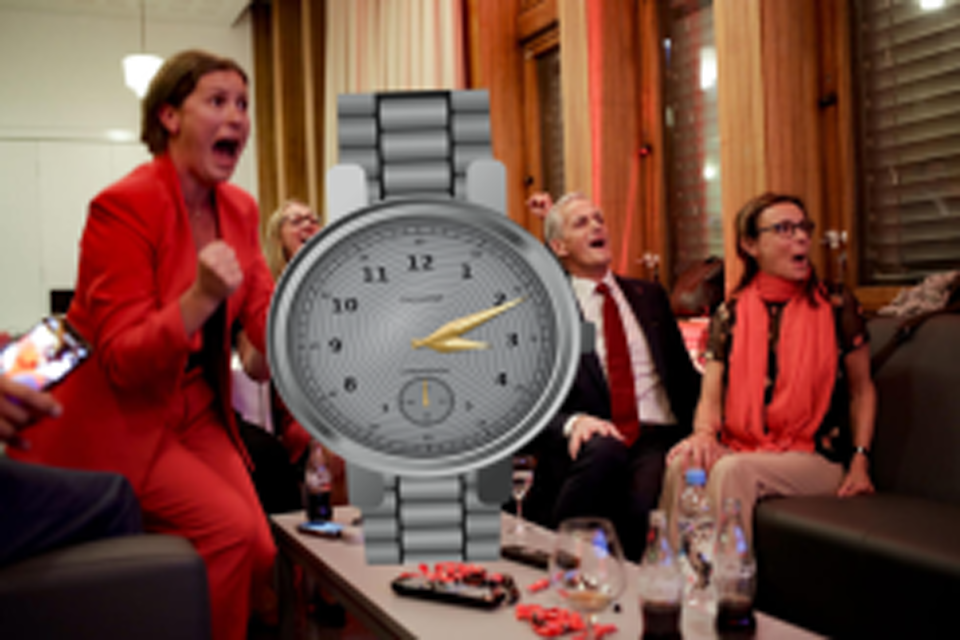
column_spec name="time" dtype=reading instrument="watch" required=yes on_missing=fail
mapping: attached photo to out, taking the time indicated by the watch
3:11
